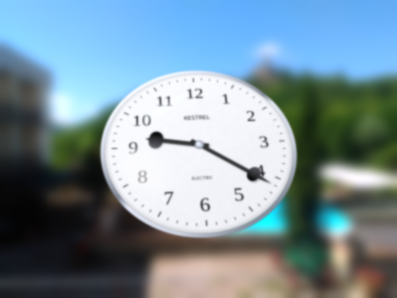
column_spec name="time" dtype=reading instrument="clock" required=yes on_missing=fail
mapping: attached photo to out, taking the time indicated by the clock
9:21
